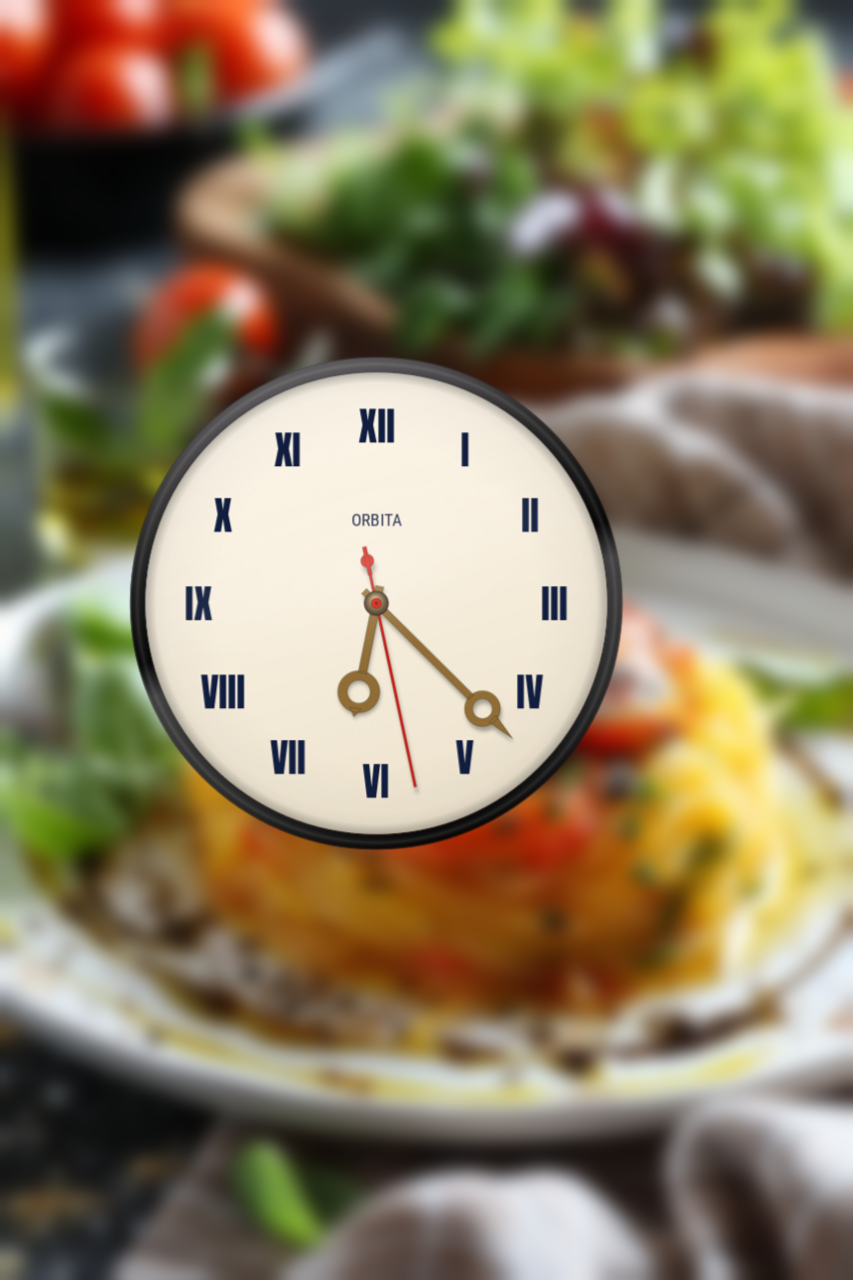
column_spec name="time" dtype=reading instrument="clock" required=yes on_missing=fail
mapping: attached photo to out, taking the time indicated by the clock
6:22:28
